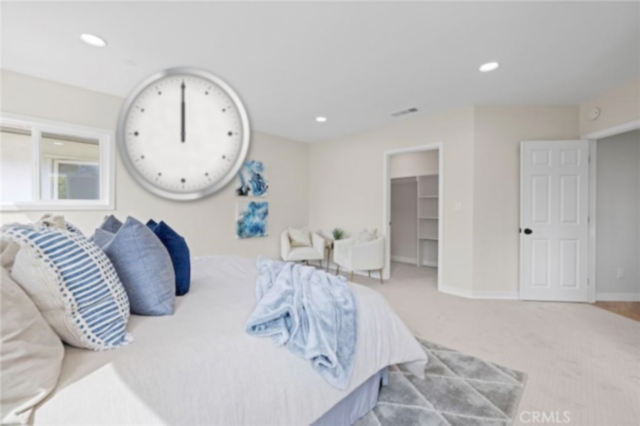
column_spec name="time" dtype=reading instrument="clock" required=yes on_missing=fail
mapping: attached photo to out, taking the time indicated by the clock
12:00
